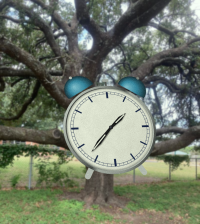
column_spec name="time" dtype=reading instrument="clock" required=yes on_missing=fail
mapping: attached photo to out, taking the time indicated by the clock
1:37
